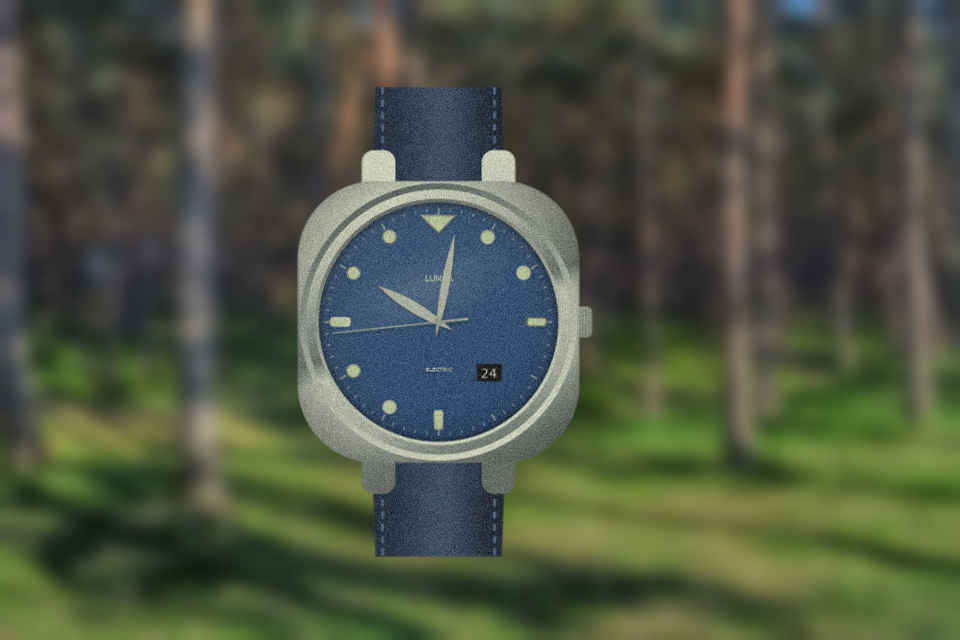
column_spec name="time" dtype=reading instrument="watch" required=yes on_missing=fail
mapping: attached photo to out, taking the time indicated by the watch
10:01:44
